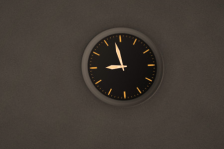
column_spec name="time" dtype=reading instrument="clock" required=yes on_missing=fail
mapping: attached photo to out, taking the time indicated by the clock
8:58
